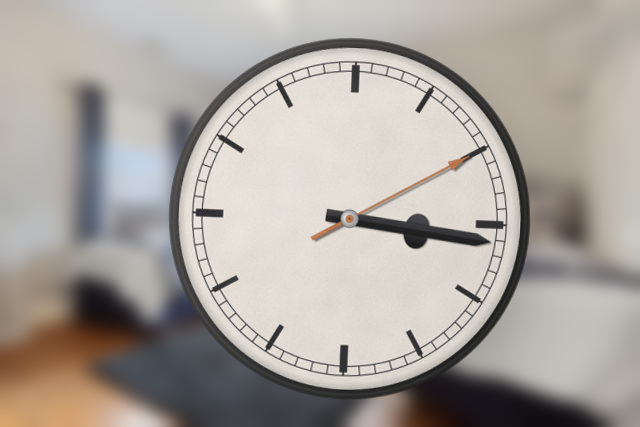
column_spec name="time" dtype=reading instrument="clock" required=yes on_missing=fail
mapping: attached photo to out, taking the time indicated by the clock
3:16:10
